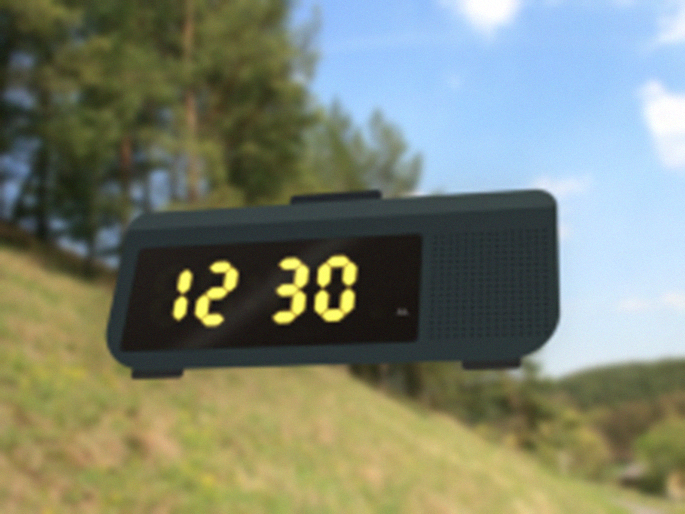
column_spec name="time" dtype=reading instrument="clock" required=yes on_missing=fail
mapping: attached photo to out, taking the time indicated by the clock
12:30
